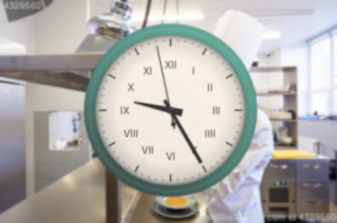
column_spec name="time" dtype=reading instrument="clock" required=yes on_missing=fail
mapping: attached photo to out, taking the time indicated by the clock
9:24:58
